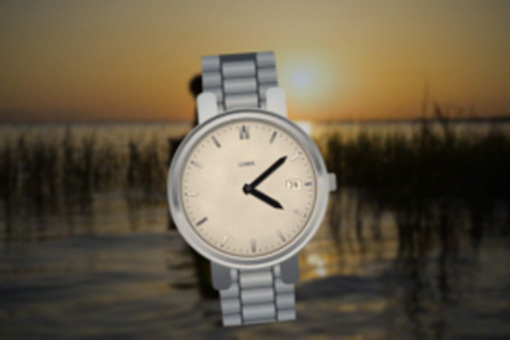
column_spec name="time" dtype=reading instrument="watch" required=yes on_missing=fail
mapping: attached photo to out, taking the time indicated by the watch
4:09
